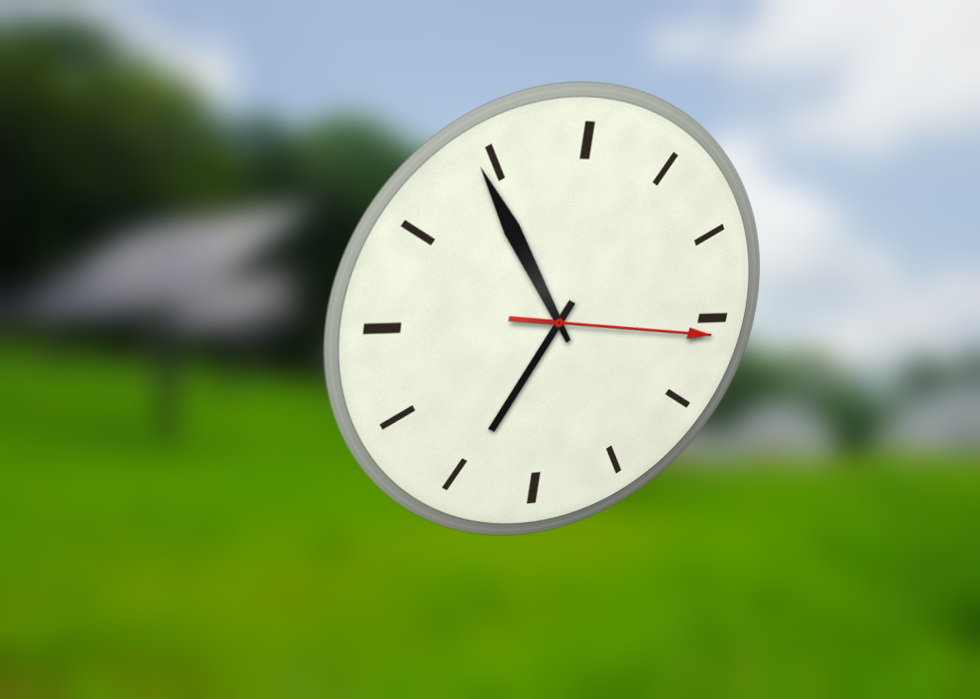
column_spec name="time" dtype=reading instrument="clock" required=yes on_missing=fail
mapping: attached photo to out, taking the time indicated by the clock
6:54:16
